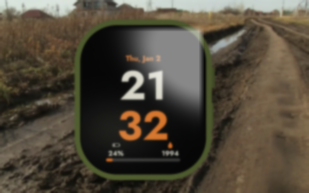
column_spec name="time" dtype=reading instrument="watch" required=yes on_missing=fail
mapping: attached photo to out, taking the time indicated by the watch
21:32
